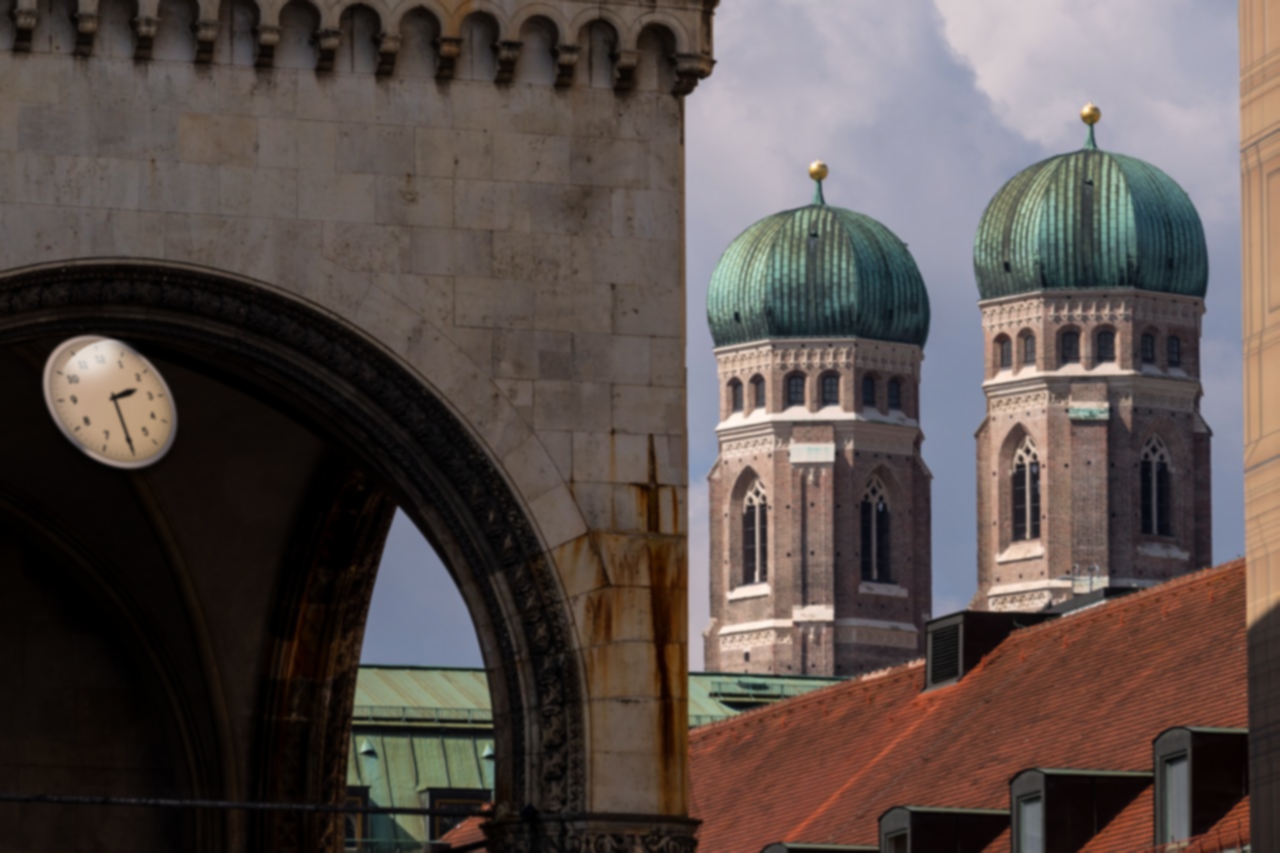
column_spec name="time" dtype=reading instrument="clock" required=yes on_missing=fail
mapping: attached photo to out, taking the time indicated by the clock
2:30
